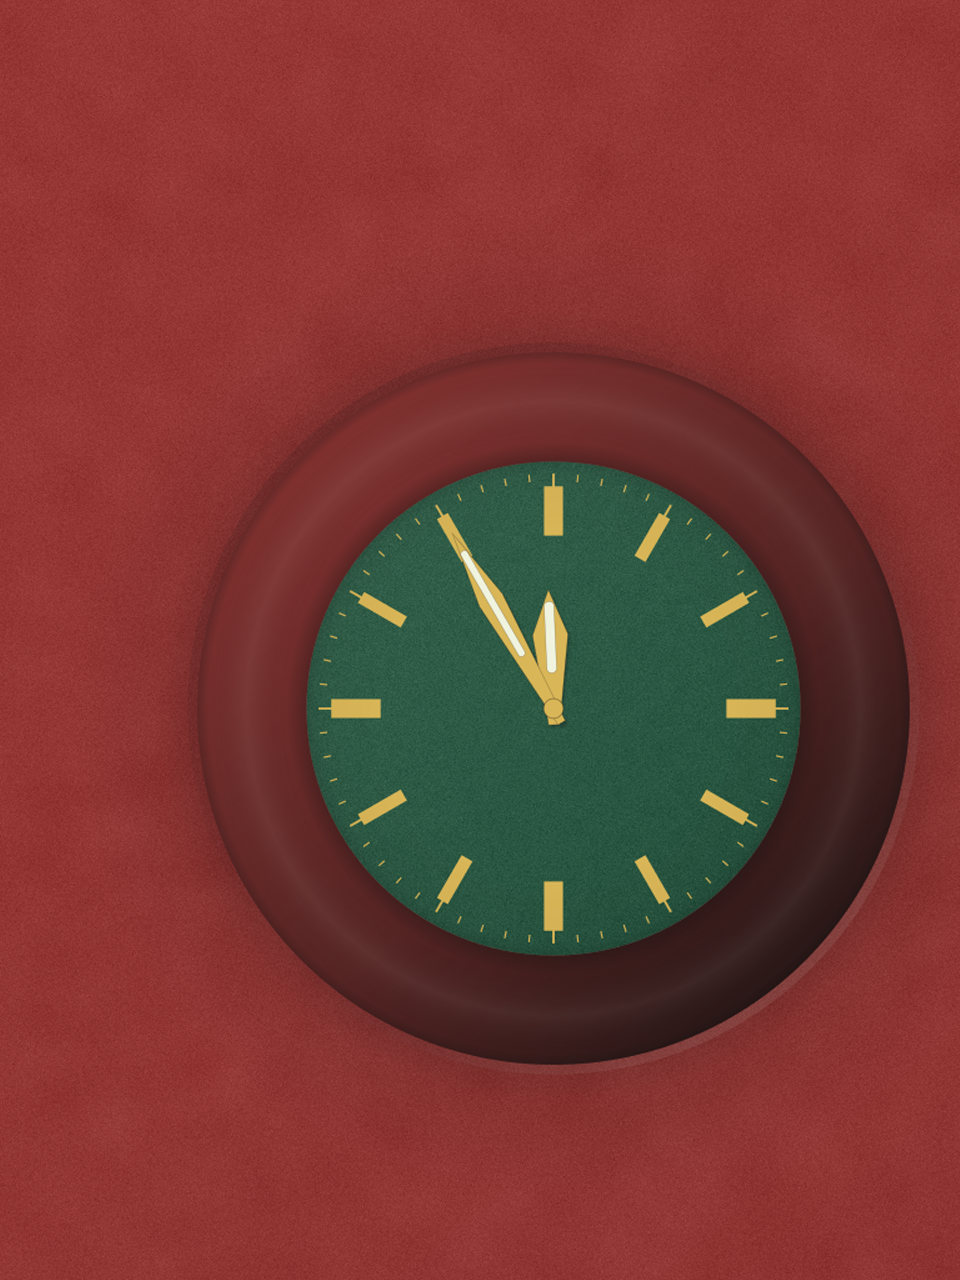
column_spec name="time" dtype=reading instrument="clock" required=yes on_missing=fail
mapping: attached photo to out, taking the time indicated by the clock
11:55
